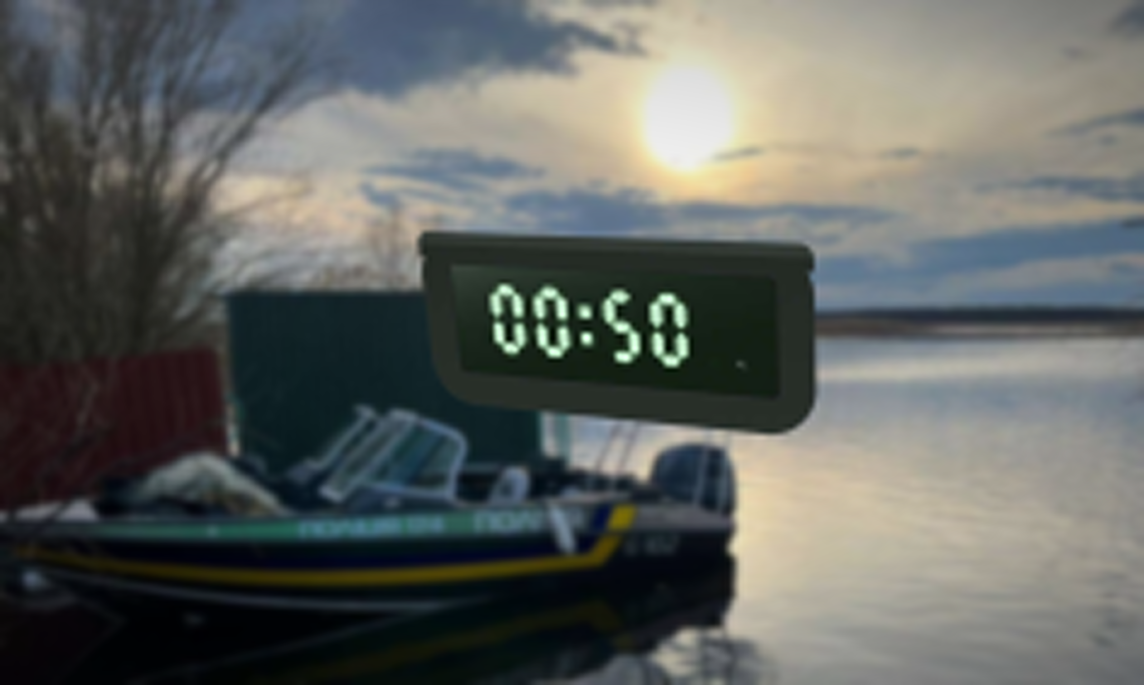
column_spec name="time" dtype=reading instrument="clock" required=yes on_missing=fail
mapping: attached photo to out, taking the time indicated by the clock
0:50
